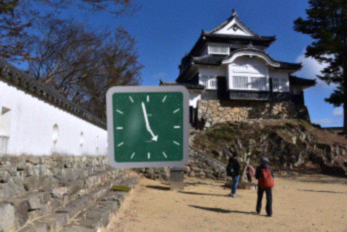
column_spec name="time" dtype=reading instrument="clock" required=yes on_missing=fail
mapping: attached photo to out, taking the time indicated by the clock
4:58
